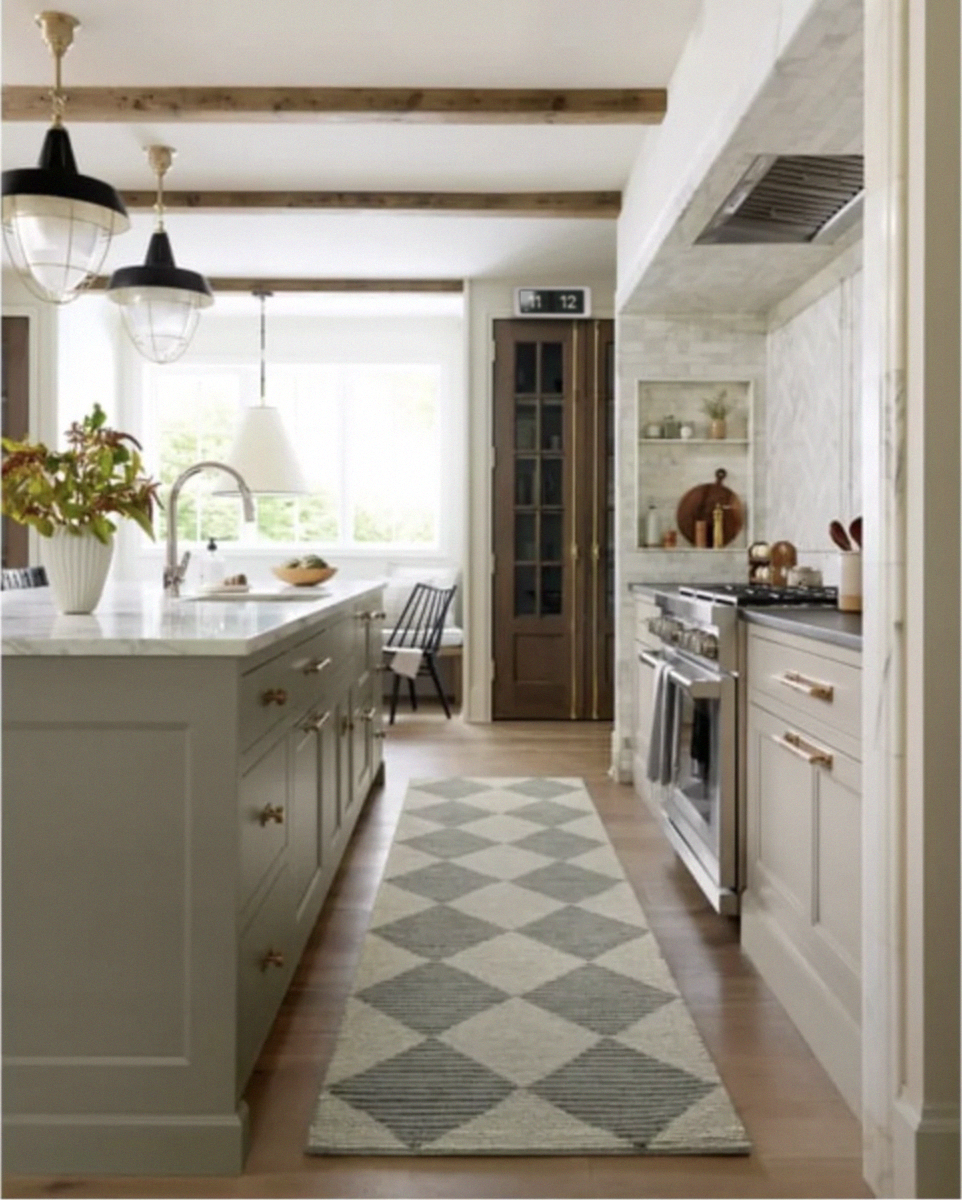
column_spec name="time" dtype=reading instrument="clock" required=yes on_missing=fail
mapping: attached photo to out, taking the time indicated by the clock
11:12
